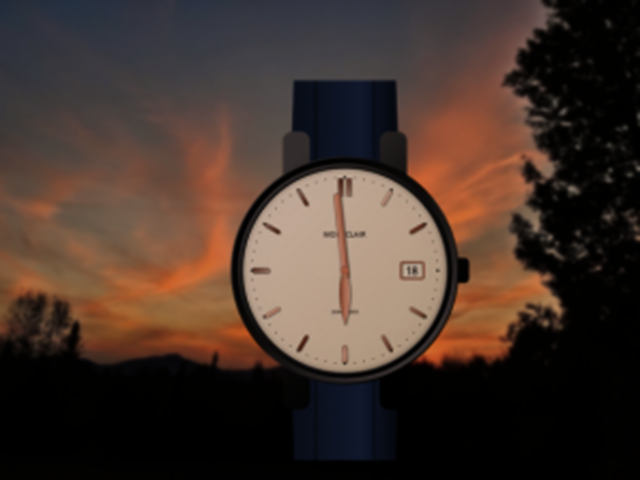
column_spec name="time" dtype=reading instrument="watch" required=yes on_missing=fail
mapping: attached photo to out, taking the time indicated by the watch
5:59
